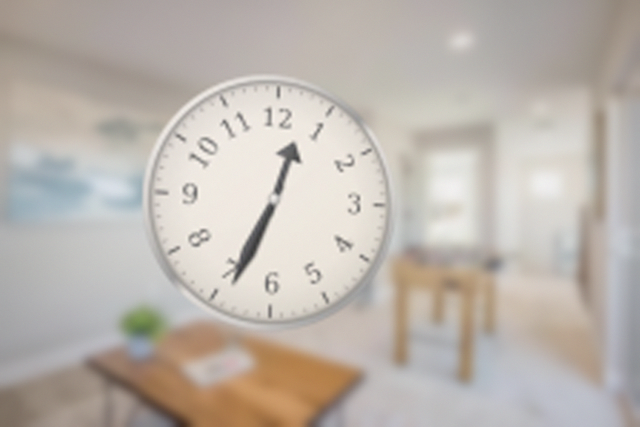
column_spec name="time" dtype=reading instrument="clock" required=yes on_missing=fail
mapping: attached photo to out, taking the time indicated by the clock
12:34
